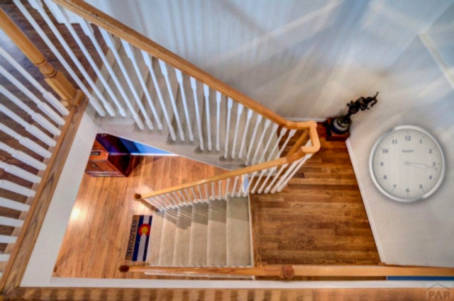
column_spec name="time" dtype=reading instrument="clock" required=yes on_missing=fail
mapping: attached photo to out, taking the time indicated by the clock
3:17
